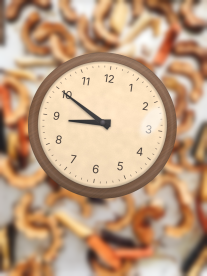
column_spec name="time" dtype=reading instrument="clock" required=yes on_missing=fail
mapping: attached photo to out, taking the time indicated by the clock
8:50
